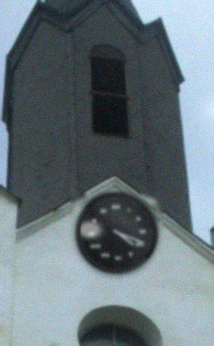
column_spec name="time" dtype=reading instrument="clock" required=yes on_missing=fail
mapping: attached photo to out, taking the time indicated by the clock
4:19
